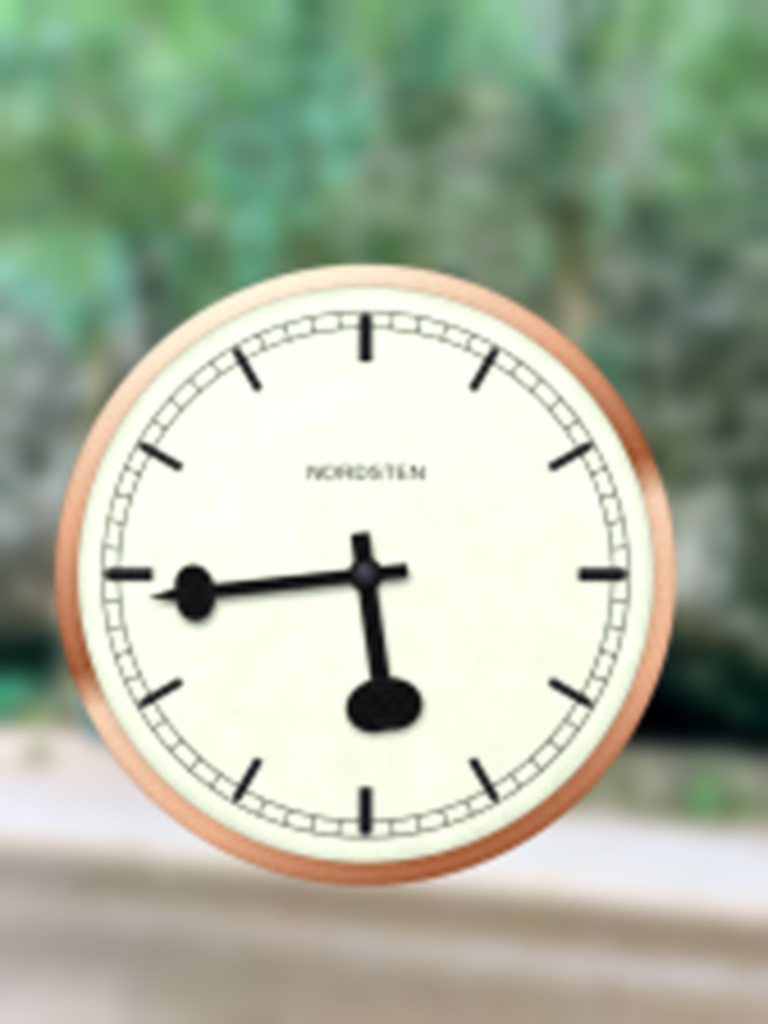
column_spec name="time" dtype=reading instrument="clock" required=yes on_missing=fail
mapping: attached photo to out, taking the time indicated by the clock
5:44
